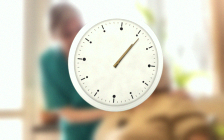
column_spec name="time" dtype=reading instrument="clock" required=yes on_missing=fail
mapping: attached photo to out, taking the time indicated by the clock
1:06
